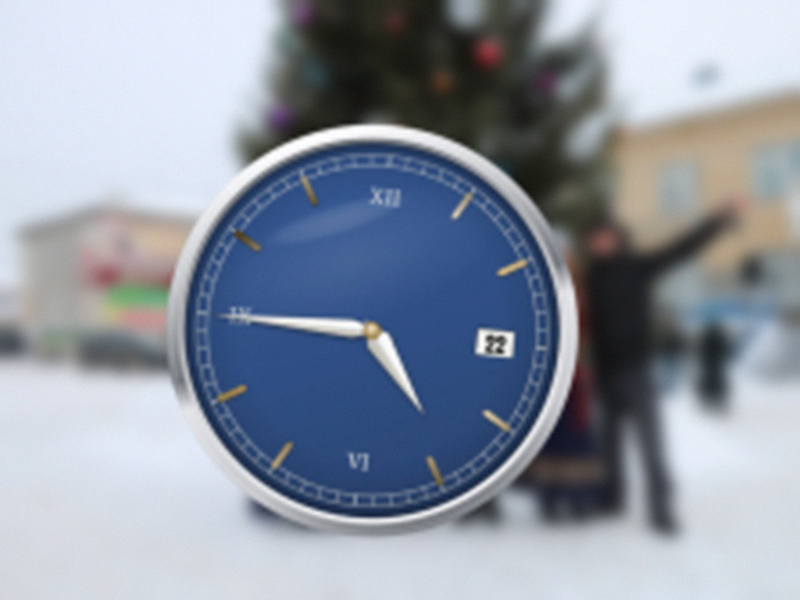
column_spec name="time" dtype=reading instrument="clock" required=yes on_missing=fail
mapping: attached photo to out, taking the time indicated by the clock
4:45
